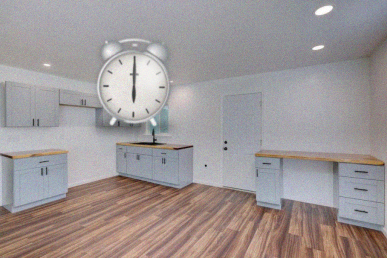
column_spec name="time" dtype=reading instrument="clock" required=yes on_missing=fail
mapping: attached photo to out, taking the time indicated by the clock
6:00
